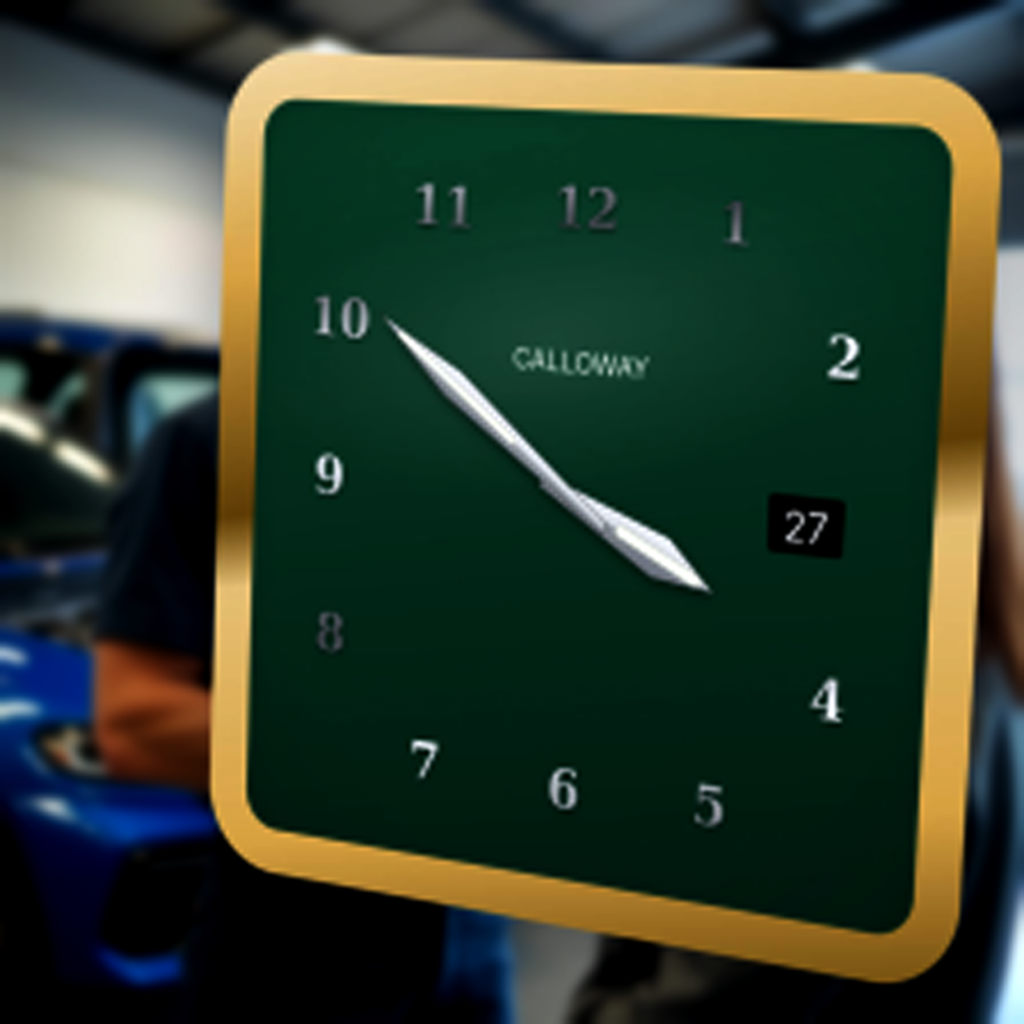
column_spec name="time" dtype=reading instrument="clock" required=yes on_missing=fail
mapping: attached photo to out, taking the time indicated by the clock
3:51
